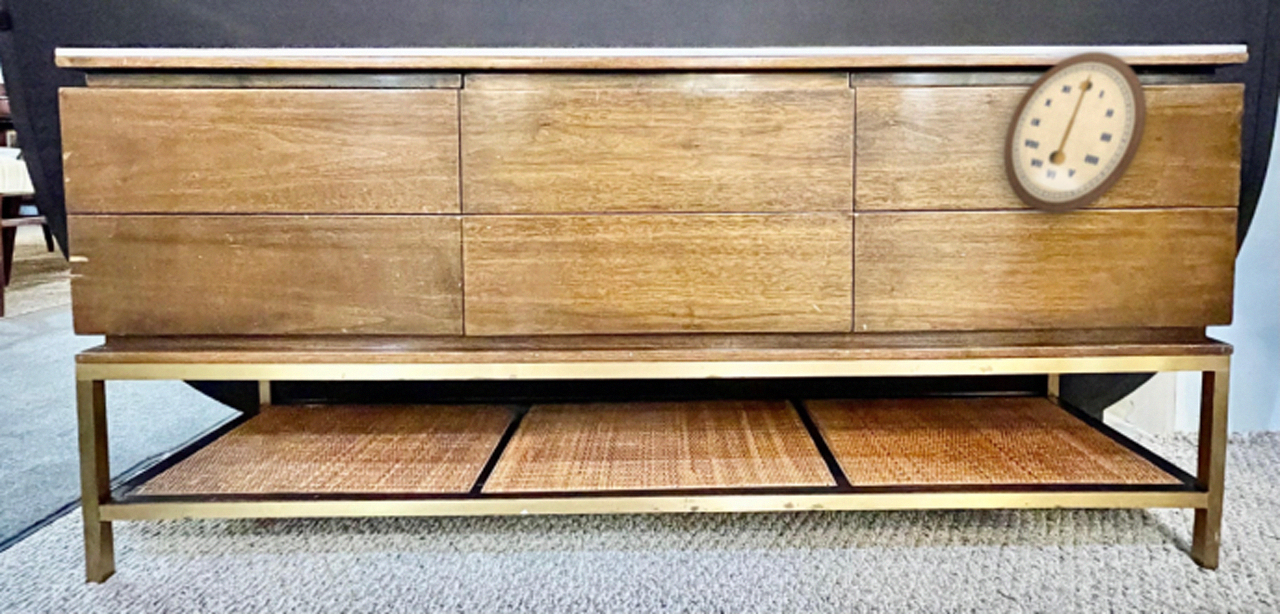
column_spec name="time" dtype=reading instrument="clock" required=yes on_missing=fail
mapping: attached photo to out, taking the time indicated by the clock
6:00
